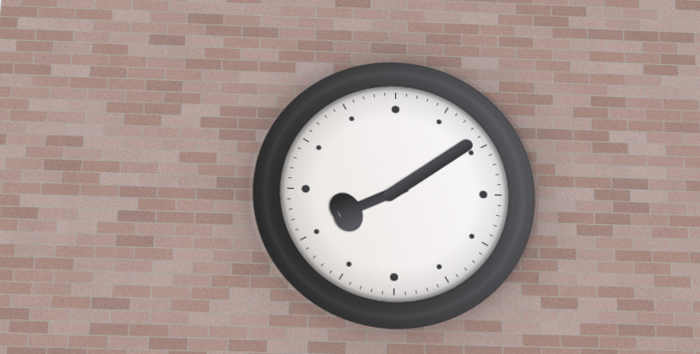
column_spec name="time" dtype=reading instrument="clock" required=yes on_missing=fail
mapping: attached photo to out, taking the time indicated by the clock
8:09
